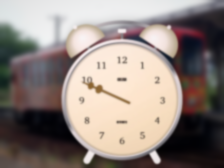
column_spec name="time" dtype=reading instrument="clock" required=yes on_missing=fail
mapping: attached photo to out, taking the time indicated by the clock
9:49
